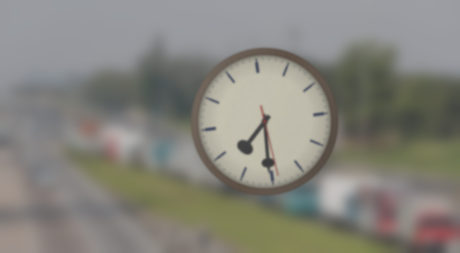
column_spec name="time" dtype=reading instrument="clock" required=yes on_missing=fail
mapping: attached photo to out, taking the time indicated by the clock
7:30:29
